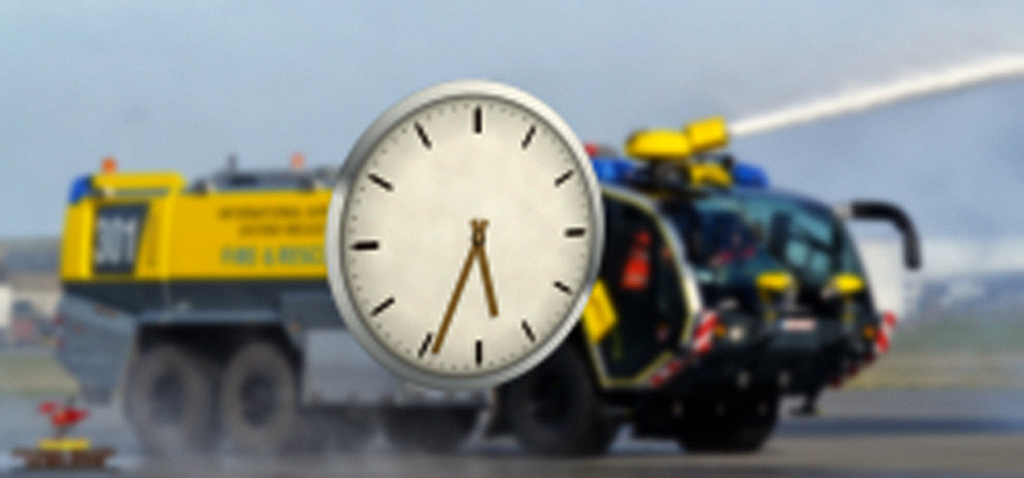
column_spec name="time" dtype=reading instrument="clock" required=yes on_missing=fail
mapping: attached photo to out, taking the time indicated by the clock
5:34
